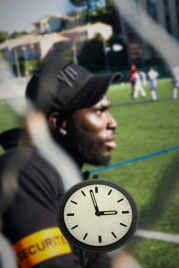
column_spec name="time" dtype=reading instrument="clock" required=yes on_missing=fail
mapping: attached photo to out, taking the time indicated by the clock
2:58
